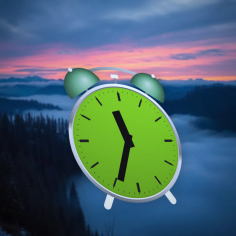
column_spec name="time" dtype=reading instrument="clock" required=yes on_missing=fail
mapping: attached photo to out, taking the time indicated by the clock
11:34
